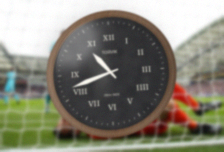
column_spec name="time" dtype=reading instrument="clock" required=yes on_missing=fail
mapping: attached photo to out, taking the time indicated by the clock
10:42
